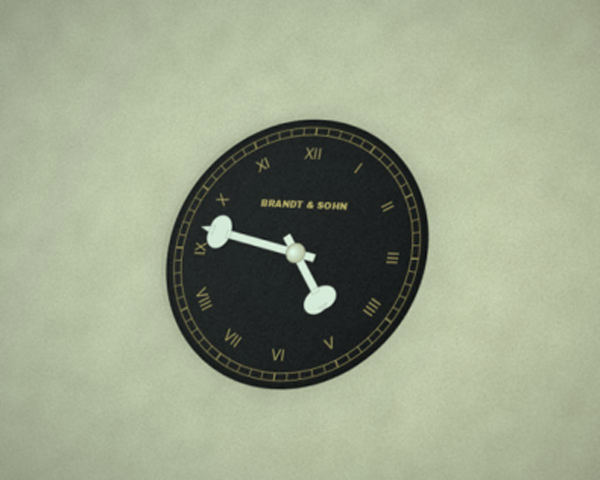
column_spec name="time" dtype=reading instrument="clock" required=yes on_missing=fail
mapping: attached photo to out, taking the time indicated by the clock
4:47
